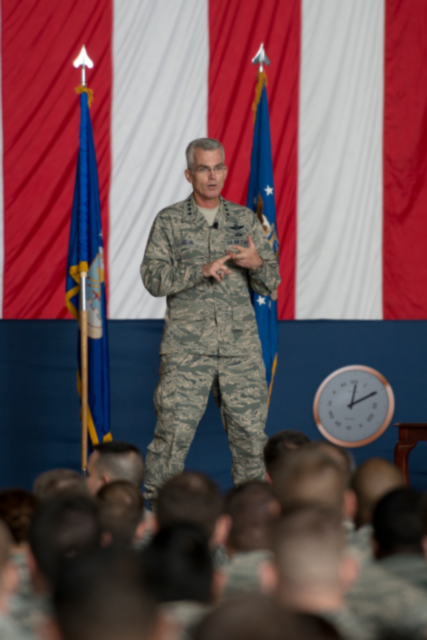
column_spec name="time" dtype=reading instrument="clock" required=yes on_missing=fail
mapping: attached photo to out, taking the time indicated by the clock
12:10
